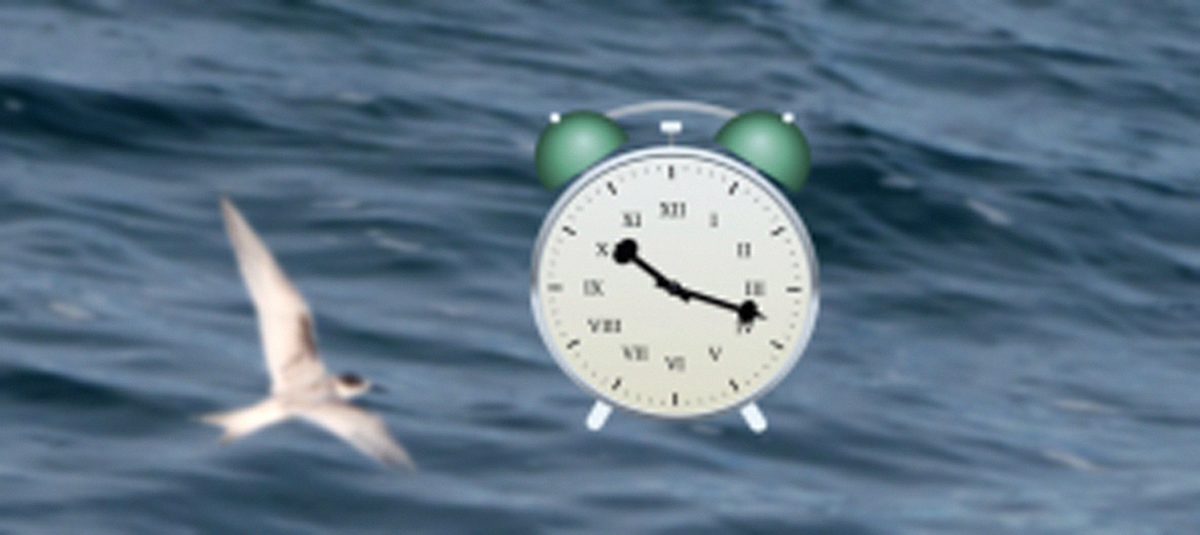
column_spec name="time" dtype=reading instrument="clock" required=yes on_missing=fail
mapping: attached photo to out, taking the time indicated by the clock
10:18
